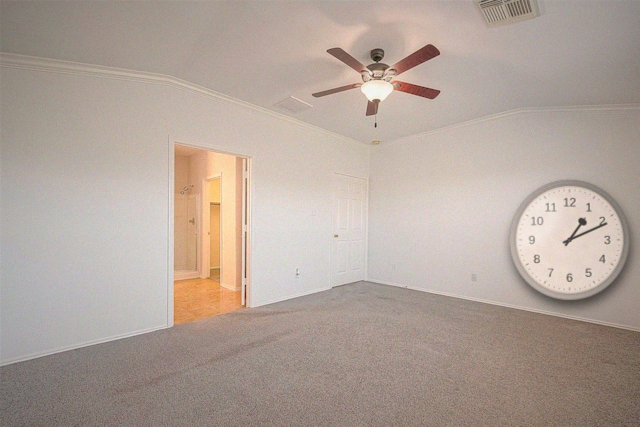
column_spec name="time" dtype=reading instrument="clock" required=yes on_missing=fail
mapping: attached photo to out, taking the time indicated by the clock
1:11
